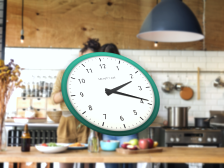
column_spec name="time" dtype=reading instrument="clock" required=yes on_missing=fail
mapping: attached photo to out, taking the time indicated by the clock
2:19
